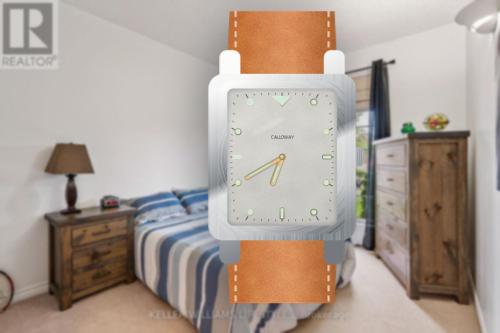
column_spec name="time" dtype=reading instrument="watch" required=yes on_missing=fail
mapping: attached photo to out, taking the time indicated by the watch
6:40
